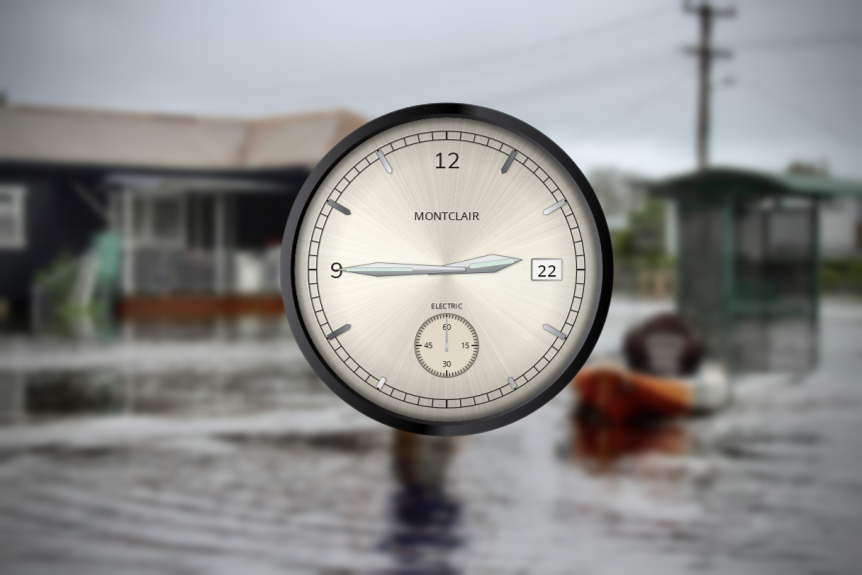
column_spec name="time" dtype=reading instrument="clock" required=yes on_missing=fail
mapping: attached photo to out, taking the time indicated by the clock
2:45
